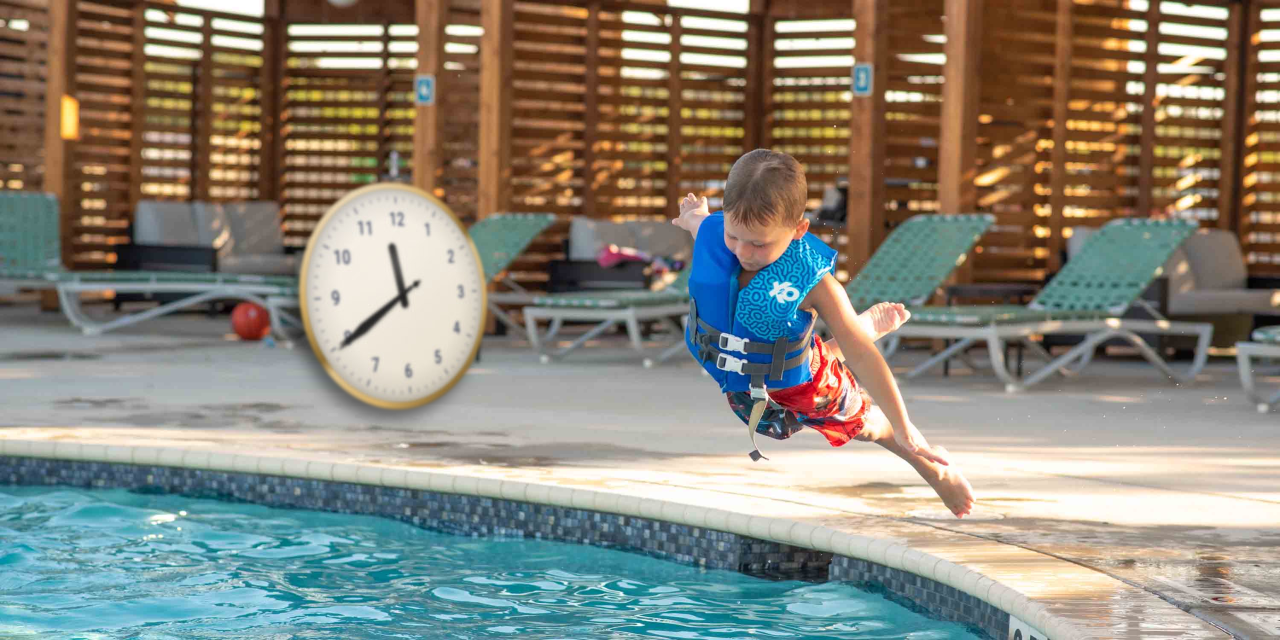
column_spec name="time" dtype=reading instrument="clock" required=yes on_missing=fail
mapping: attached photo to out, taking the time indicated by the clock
11:39:40
